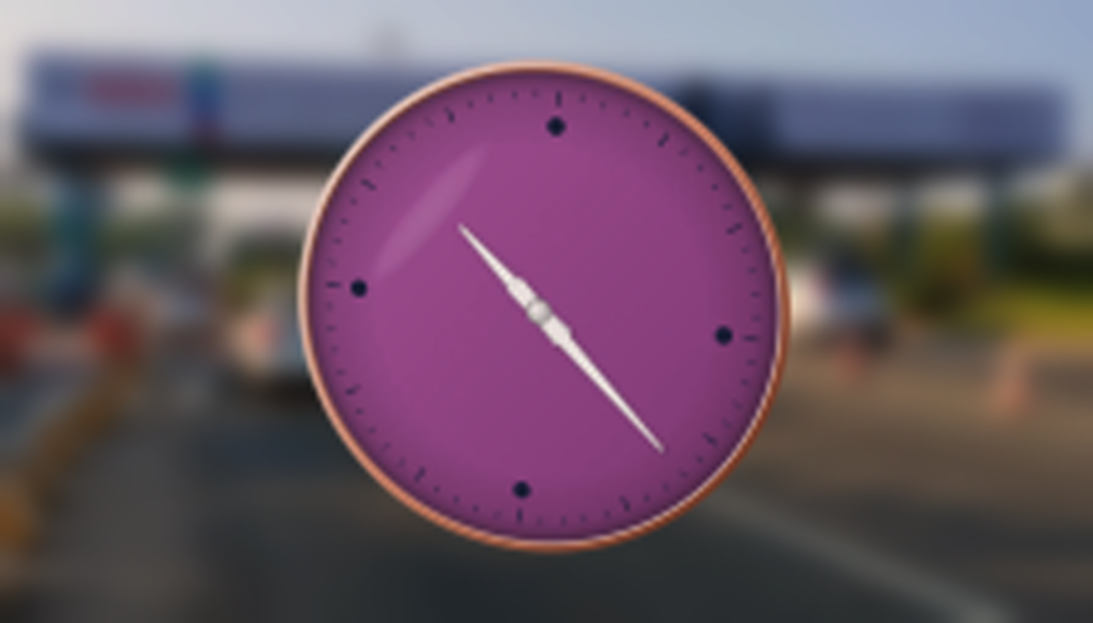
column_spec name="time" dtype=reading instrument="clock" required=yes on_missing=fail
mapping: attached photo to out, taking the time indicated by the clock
10:22
